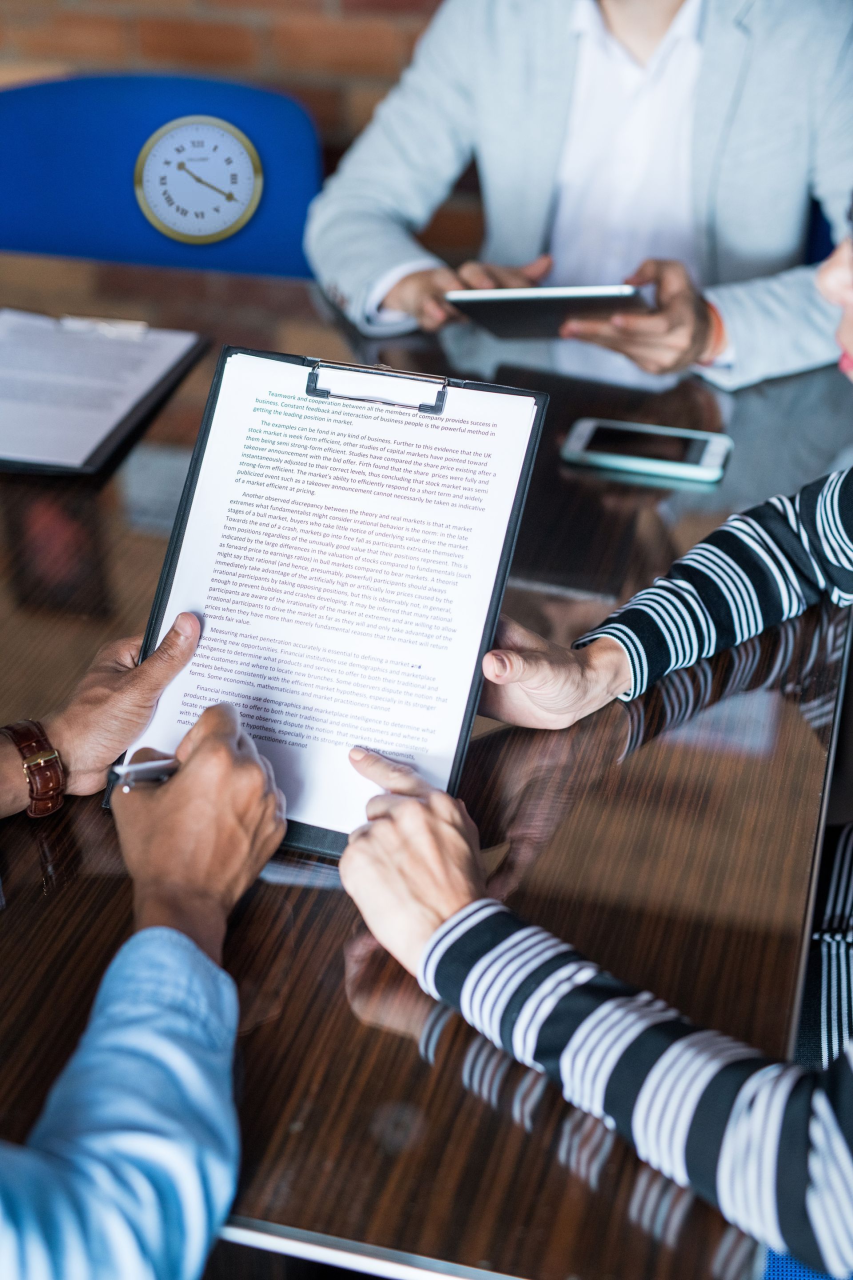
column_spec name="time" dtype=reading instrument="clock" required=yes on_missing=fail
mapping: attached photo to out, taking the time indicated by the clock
10:20
